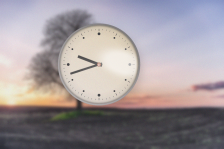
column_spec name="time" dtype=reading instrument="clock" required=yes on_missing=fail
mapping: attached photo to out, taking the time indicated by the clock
9:42
